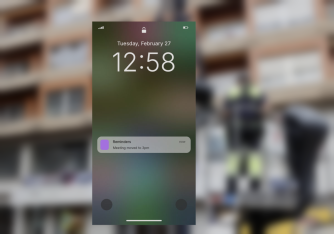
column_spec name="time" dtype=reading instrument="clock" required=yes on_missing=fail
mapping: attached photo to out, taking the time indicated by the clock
12:58
